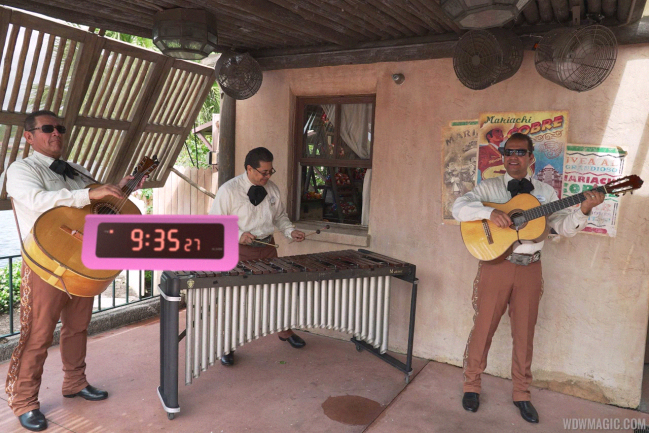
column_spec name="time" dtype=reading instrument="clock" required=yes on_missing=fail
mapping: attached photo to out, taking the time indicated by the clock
9:35:27
